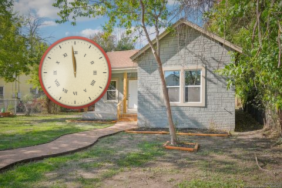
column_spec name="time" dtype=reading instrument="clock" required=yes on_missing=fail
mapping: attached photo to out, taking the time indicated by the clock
11:59
